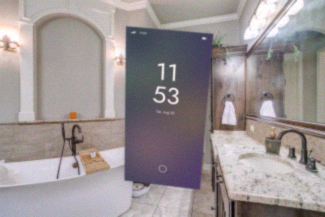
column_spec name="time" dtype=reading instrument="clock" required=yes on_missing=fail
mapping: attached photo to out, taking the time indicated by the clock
11:53
